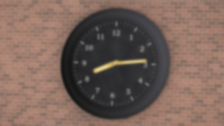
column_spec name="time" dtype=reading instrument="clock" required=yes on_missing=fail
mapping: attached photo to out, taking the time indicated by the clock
8:14
